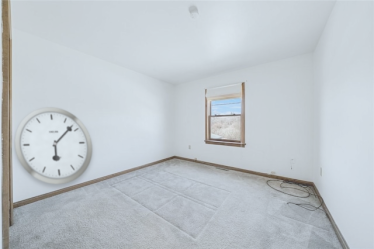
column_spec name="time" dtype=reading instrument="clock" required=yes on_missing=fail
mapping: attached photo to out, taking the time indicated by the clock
6:08
